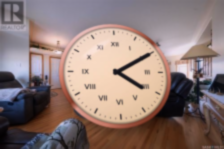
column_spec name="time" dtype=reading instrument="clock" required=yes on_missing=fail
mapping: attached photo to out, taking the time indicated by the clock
4:10
